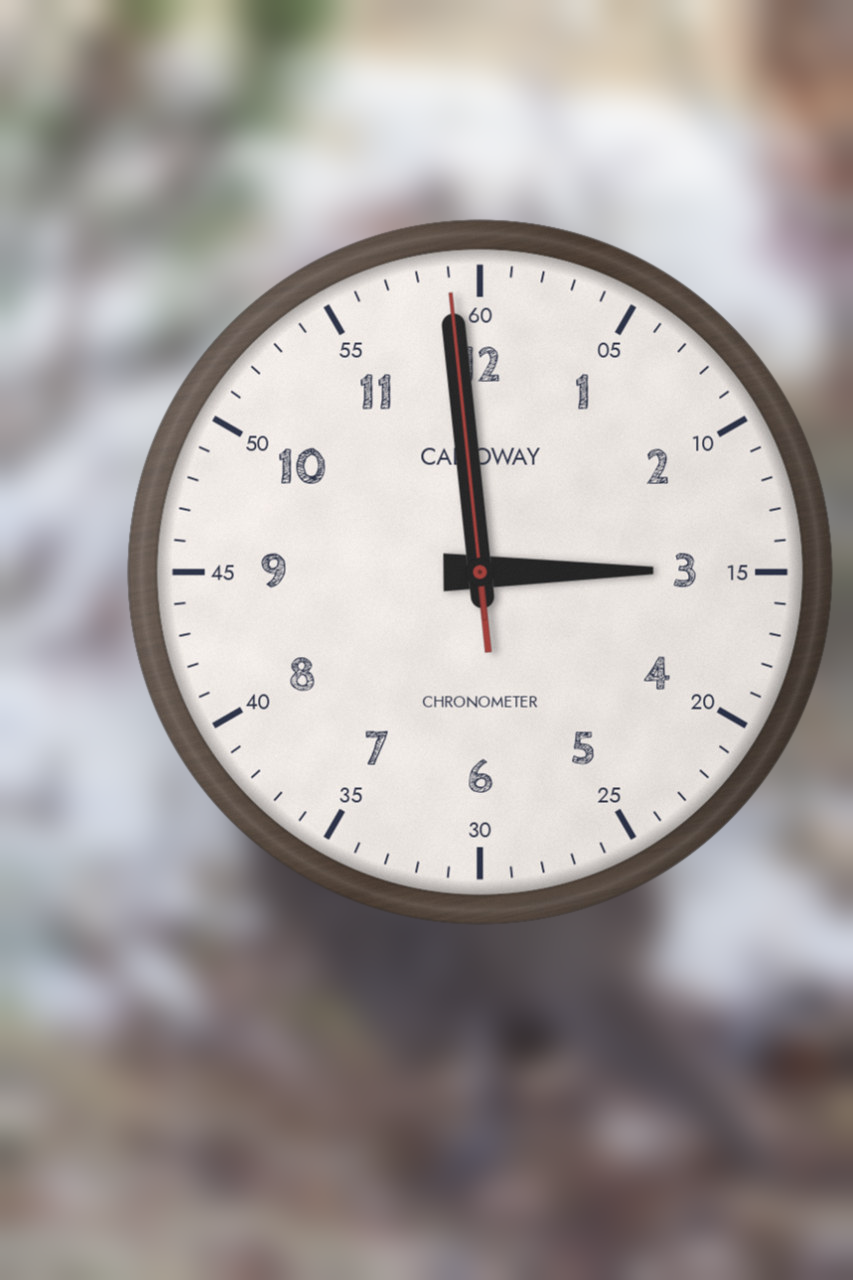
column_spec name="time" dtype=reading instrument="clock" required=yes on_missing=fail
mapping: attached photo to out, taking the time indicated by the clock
2:58:59
